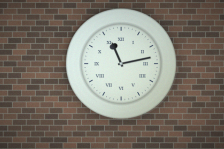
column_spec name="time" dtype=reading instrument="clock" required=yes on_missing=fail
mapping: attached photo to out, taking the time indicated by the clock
11:13
